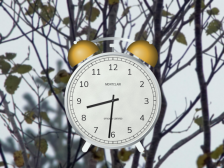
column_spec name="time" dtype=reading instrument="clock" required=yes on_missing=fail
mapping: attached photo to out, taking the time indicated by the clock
8:31
